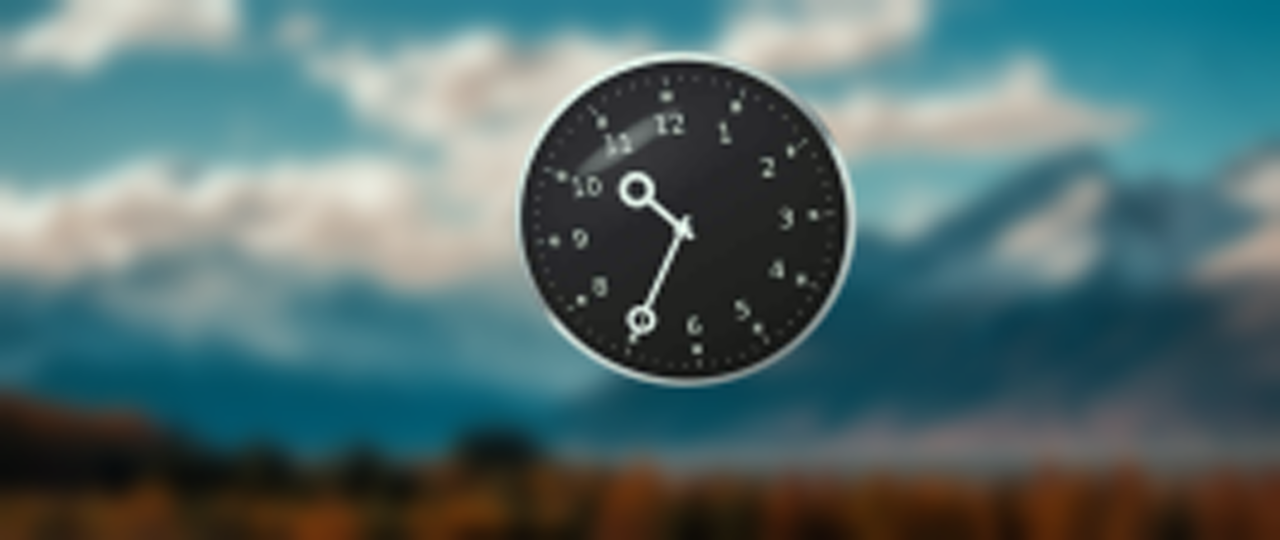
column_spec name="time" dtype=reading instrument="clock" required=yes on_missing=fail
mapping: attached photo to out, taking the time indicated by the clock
10:35
